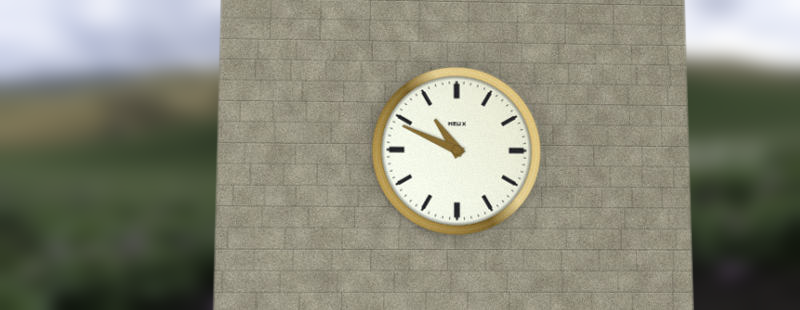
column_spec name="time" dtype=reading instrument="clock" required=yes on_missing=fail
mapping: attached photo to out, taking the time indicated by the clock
10:49
